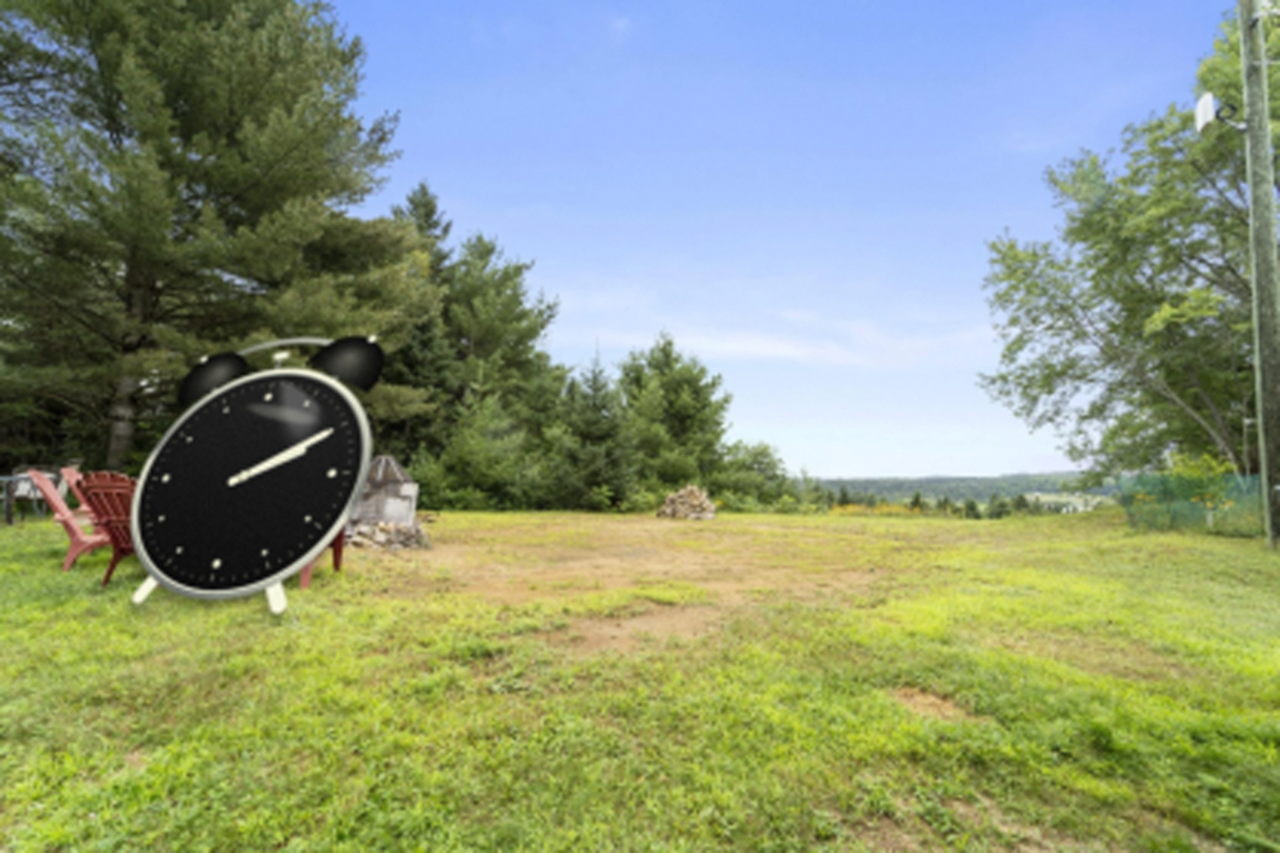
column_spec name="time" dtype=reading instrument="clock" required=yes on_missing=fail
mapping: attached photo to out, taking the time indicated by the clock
2:10
